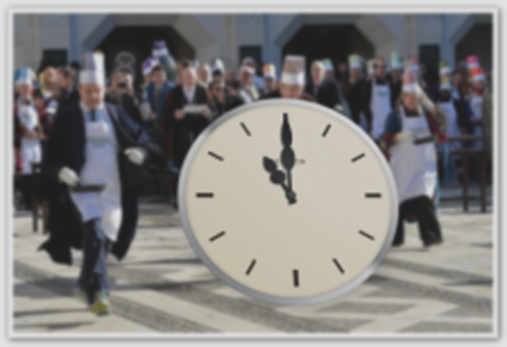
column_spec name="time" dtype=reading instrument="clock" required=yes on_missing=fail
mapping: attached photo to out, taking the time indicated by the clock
11:00
